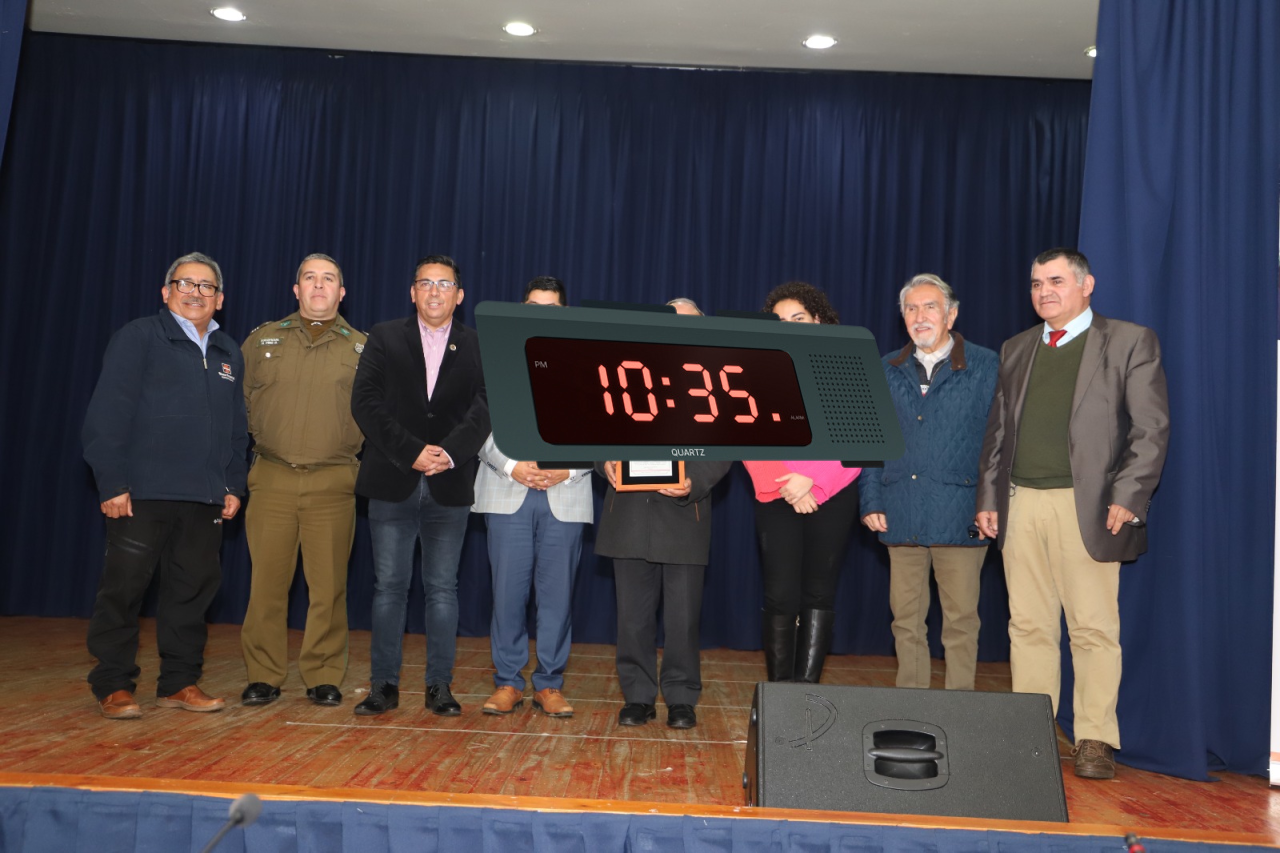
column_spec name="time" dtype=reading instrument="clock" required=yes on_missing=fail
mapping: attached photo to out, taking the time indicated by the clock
10:35
